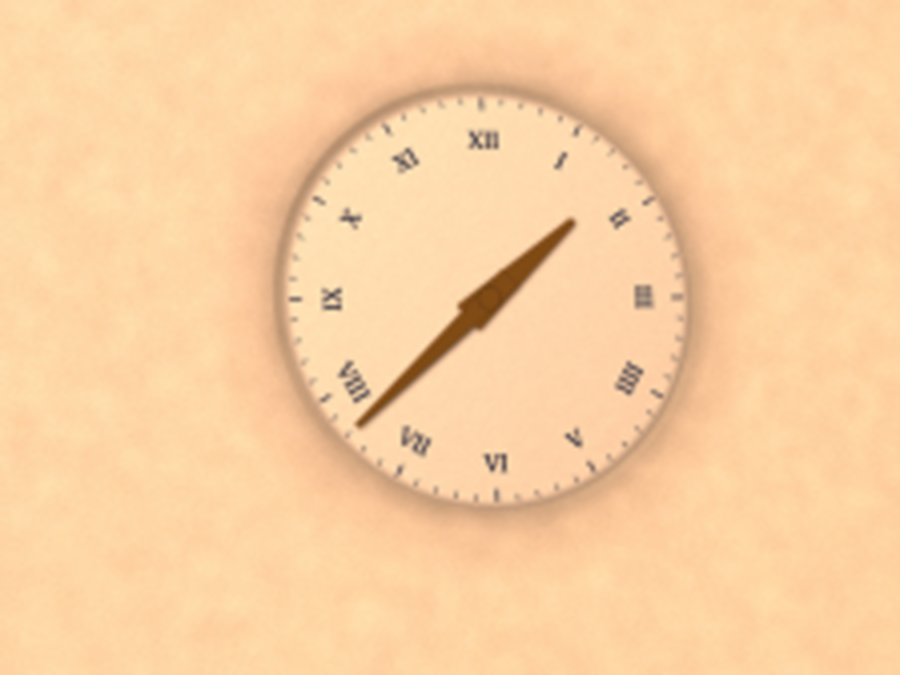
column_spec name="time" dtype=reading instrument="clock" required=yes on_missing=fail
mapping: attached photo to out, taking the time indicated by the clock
1:38
